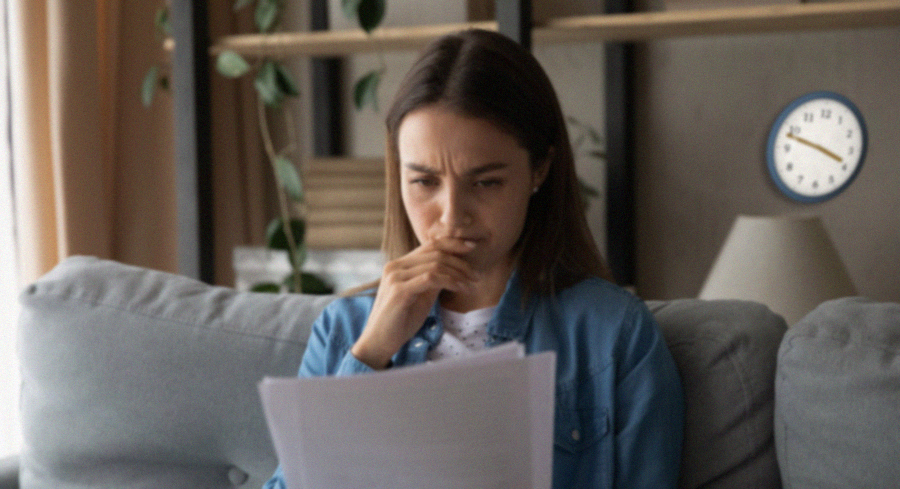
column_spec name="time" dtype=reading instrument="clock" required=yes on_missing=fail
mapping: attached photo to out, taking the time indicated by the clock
3:48
